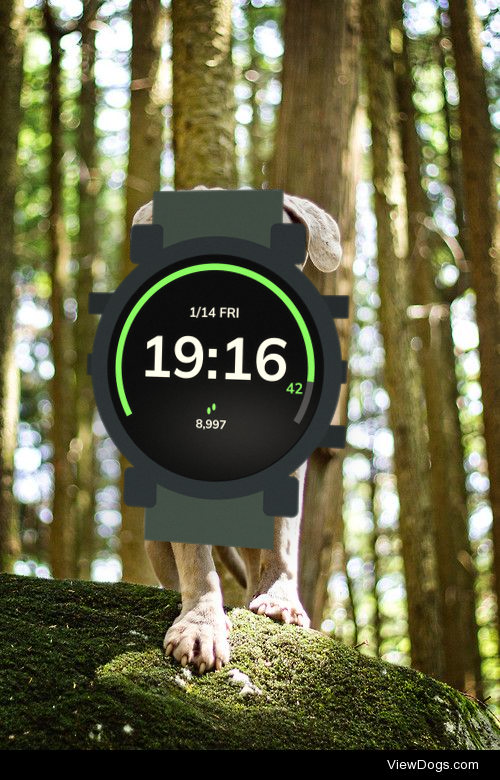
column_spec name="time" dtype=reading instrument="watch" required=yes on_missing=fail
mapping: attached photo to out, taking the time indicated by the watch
19:16:42
